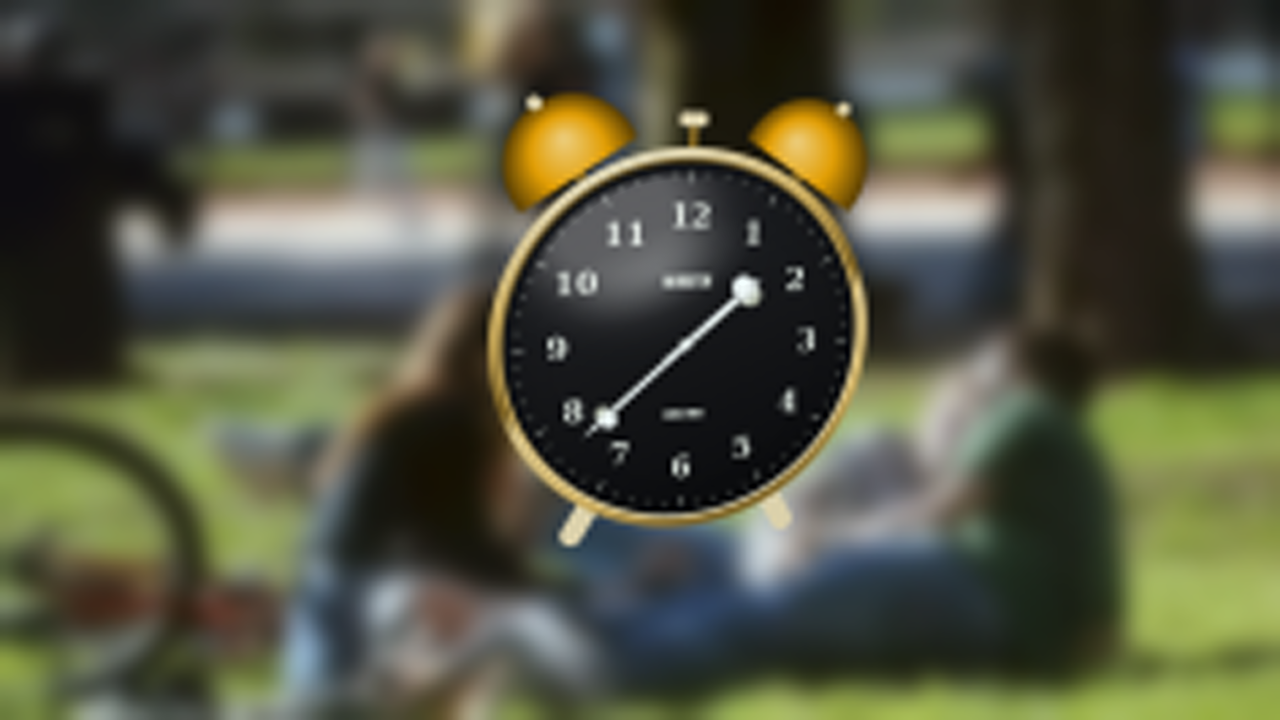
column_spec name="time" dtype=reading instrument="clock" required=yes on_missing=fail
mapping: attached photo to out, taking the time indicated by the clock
1:38
